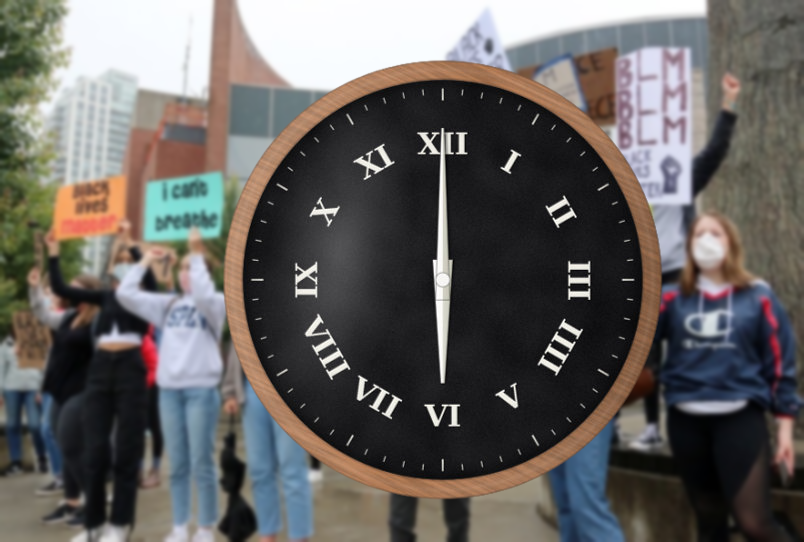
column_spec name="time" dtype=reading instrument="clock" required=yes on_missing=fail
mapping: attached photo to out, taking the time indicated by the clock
6:00
